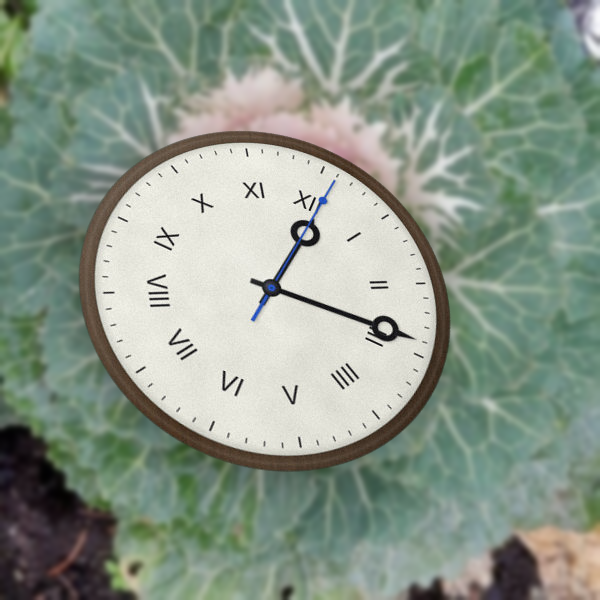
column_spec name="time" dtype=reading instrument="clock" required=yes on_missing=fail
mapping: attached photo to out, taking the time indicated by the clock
12:14:01
